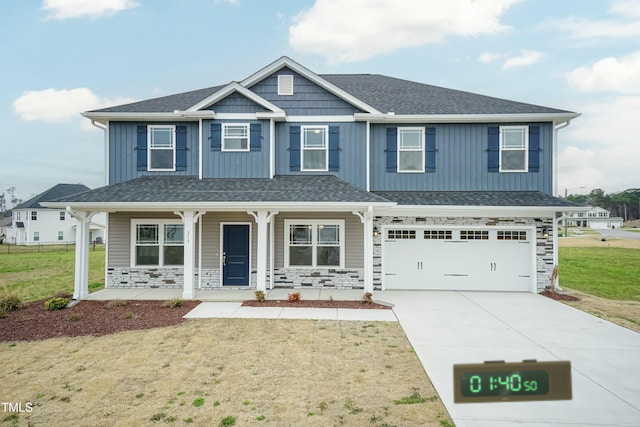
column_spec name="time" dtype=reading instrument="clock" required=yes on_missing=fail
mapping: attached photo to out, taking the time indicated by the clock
1:40
